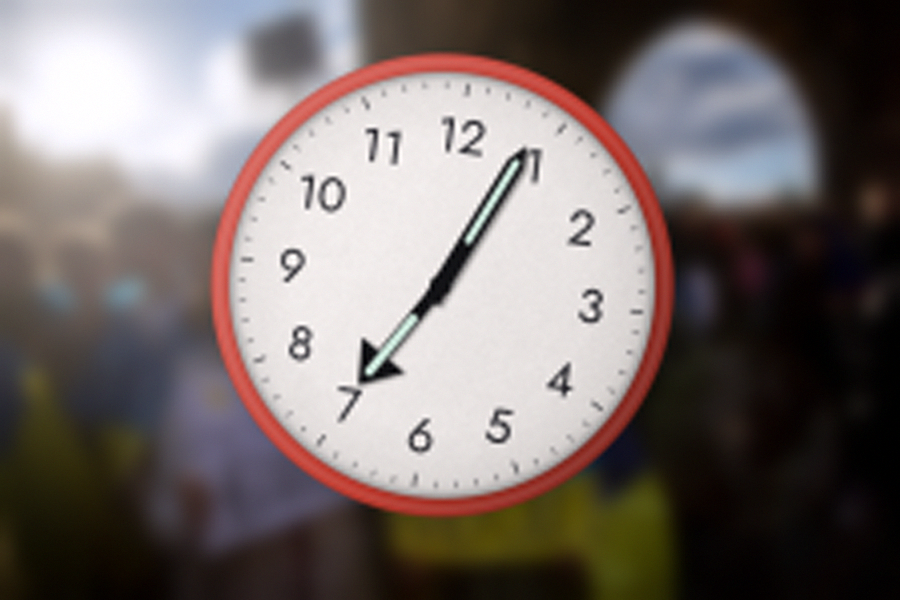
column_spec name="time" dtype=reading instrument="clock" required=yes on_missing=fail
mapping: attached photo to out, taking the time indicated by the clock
7:04
